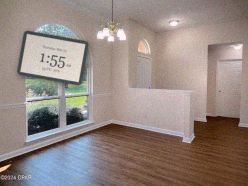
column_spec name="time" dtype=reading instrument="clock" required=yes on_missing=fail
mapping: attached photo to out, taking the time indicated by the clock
1:55
